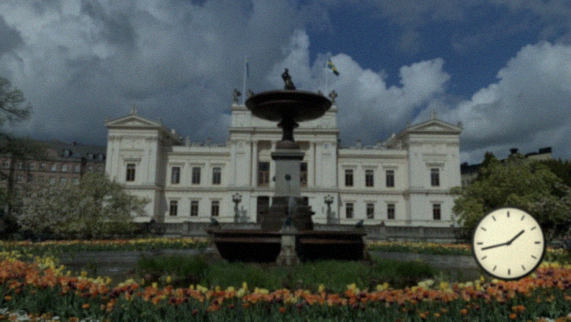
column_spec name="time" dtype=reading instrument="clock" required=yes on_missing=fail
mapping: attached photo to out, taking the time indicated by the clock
1:43
